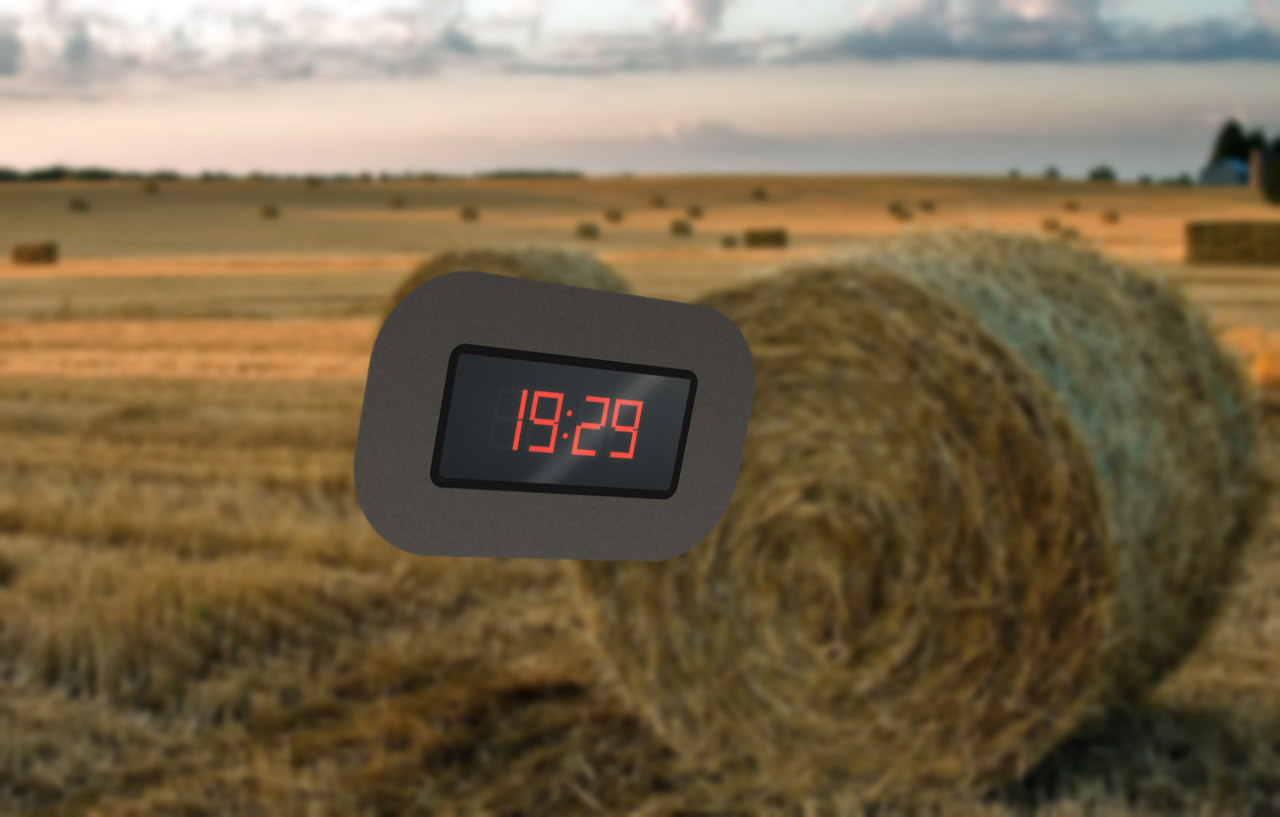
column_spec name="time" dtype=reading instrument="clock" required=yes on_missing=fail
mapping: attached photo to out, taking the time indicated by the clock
19:29
